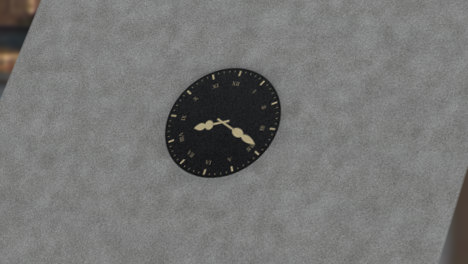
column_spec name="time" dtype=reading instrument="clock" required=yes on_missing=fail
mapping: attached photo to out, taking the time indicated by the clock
8:19
